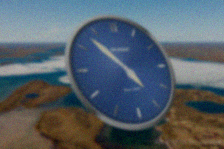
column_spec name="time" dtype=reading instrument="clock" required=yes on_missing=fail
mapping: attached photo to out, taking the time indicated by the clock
4:53
